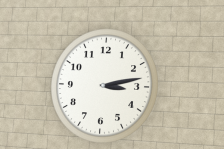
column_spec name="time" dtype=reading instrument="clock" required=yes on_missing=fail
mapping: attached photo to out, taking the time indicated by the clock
3:13
